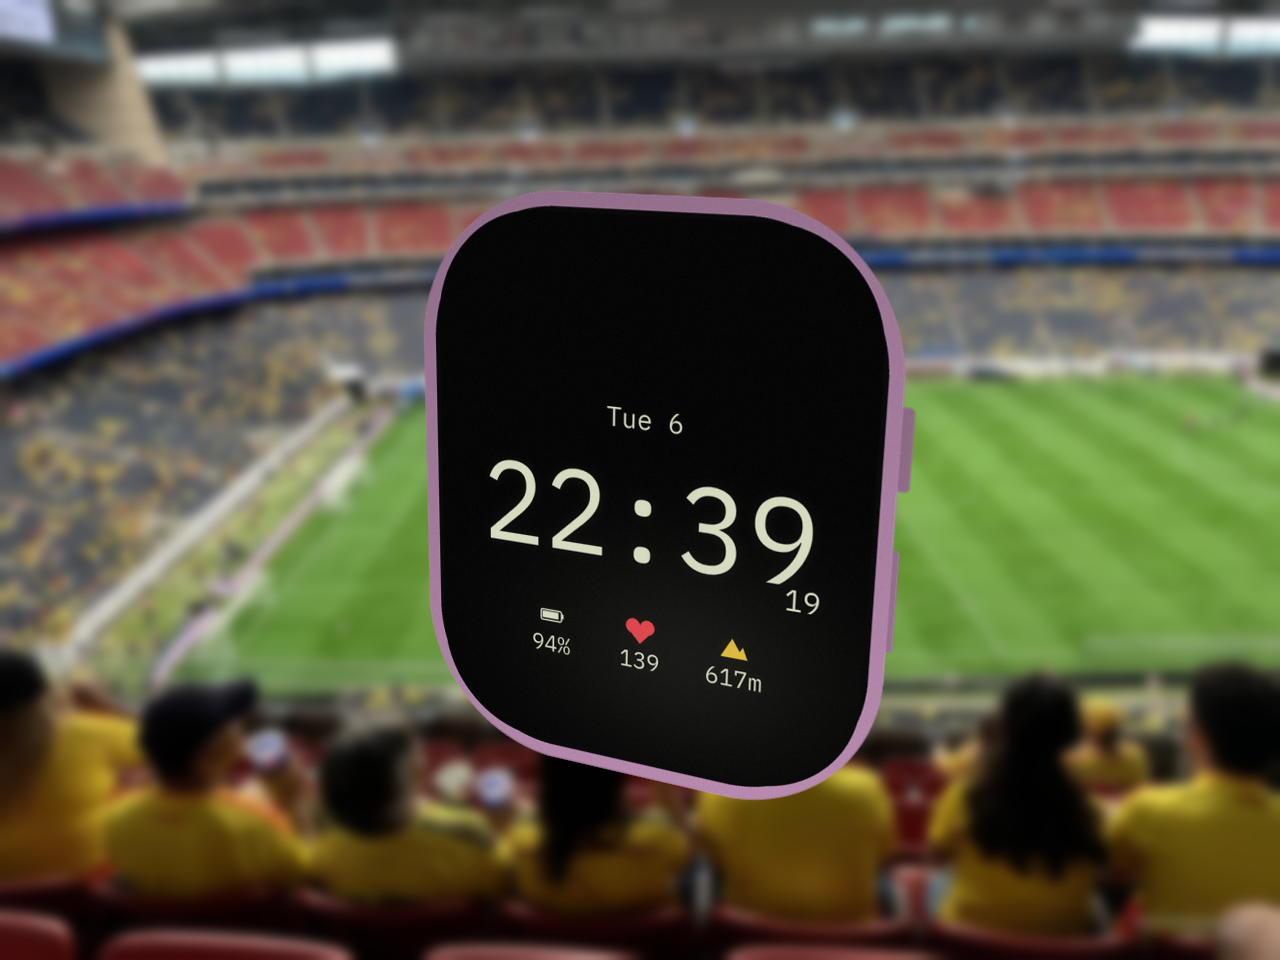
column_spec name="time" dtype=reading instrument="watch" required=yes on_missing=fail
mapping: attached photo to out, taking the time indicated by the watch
22:39:19
